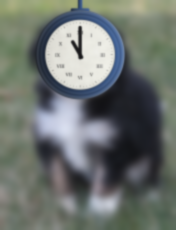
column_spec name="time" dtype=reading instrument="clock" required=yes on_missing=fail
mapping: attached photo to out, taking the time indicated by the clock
11:00
